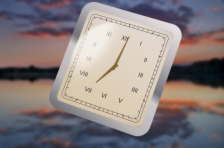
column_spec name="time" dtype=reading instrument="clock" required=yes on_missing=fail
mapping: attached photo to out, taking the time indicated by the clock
7:01
